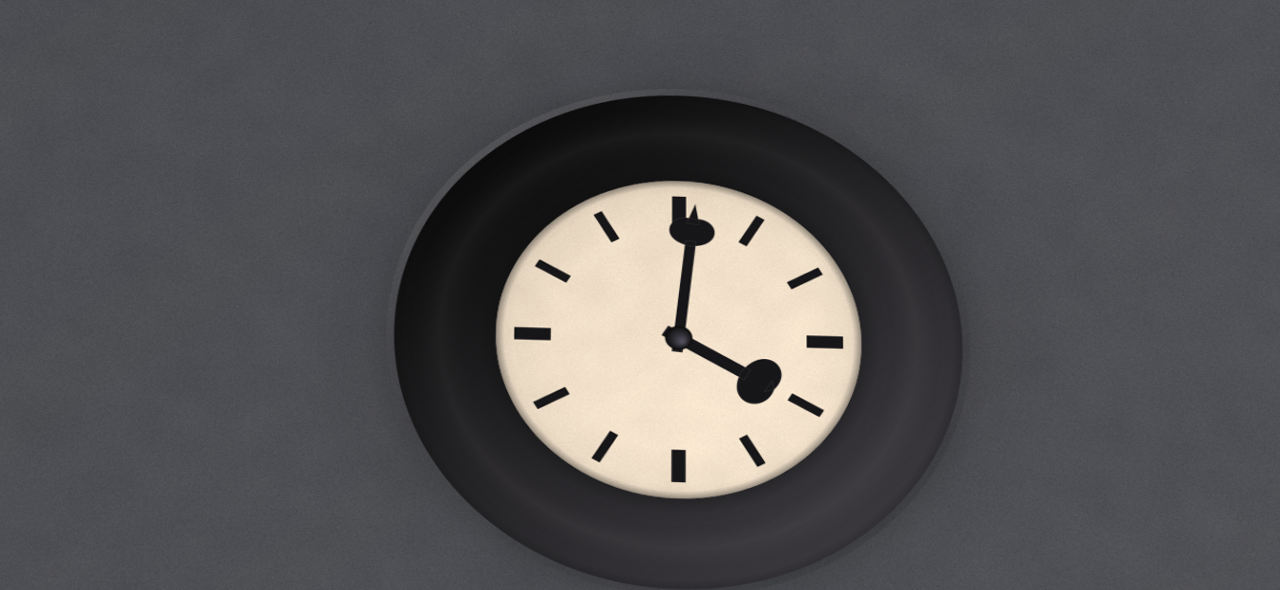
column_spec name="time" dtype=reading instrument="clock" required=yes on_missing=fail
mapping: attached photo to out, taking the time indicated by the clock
4:01
